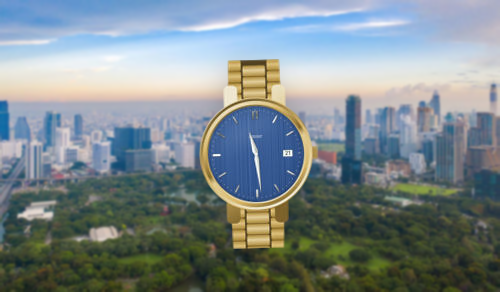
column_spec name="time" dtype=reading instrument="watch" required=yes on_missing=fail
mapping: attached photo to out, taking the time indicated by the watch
11:29
